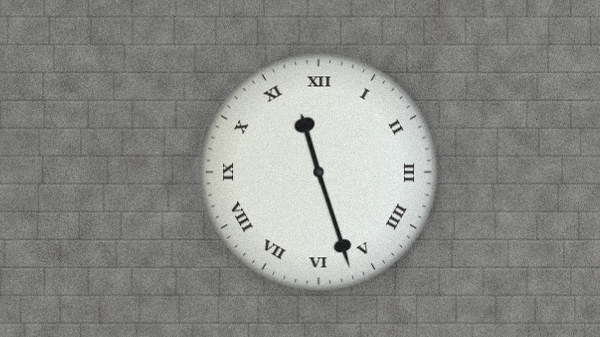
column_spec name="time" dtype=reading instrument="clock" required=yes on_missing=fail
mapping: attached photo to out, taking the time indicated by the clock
11:27
